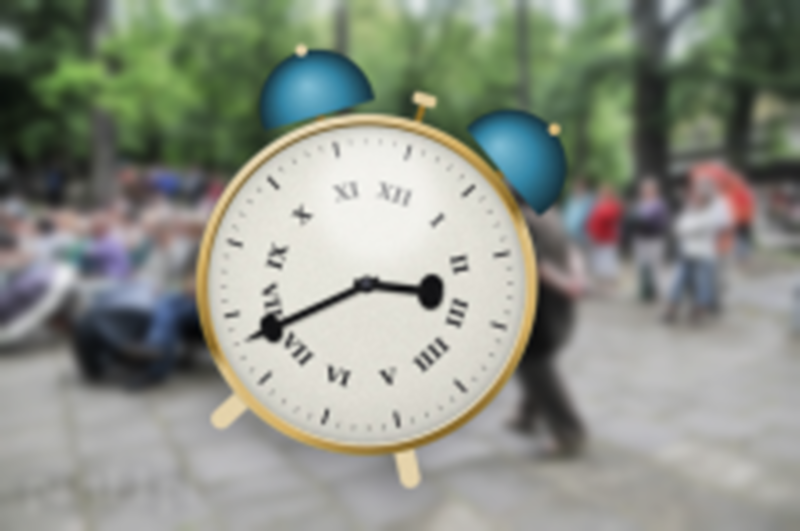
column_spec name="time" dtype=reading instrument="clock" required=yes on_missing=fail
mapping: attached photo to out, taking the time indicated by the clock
2:38
